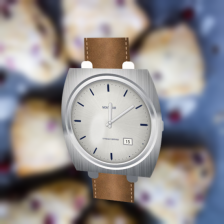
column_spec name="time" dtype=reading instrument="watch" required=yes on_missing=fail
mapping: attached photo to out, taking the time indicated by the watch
12:09
